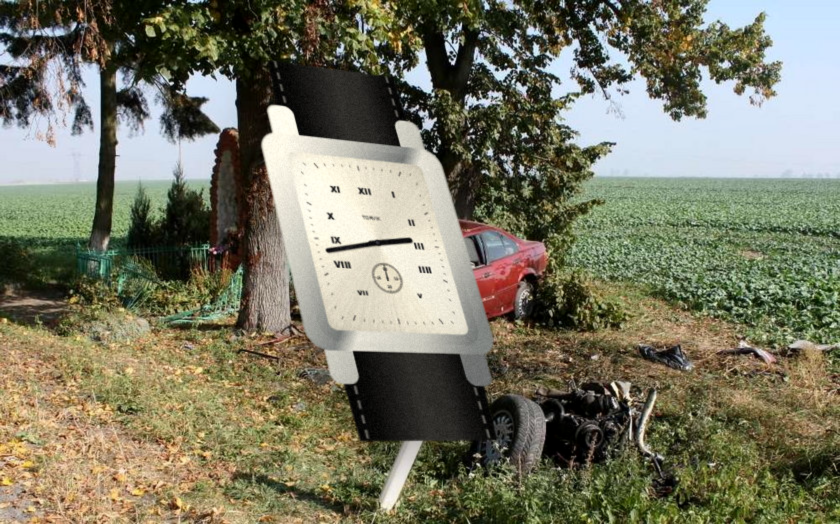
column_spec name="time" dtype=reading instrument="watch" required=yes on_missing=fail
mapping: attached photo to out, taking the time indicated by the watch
2:43
